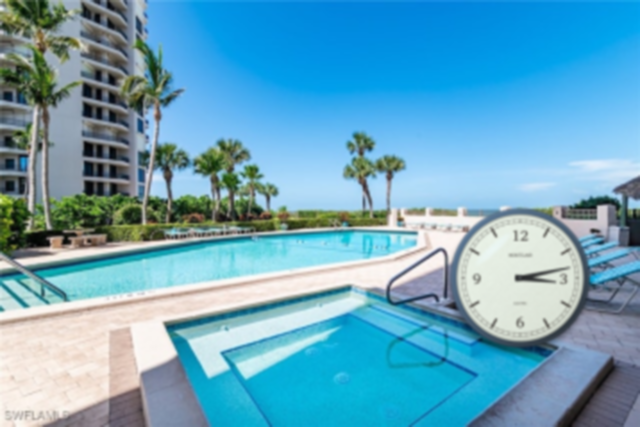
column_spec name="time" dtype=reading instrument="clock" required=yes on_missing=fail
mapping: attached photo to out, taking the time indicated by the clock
3:13
